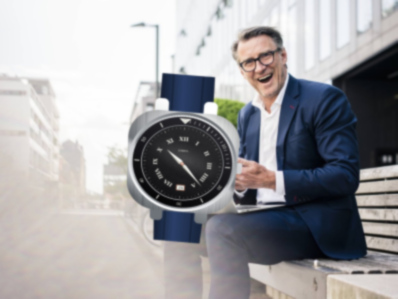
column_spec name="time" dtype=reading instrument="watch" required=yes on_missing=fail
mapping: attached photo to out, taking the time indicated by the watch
10:23
